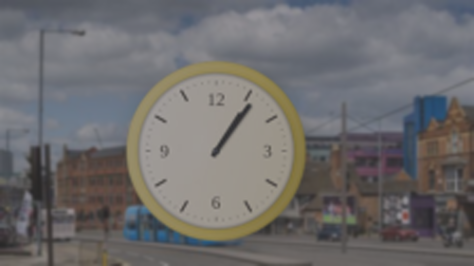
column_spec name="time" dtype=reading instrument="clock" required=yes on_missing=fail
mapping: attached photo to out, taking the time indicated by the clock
1:06
